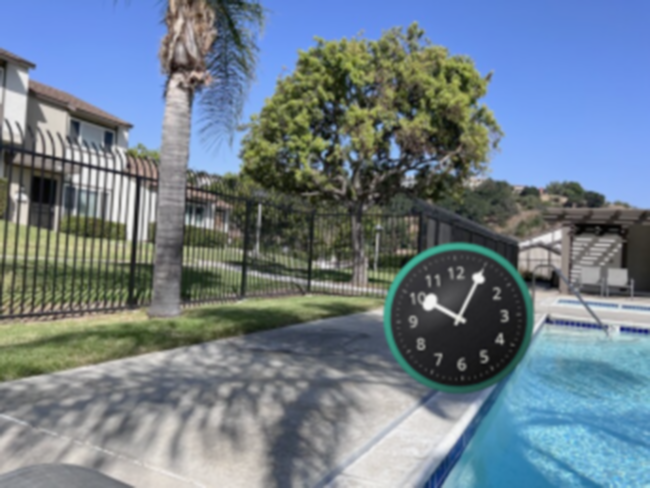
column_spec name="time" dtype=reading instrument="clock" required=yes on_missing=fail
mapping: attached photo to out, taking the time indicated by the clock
10:05
